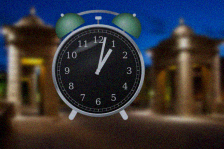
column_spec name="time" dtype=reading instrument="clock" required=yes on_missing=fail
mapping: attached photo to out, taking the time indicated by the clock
1:02
